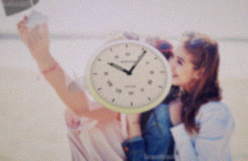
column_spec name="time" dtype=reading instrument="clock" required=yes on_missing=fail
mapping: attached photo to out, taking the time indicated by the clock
10:06
